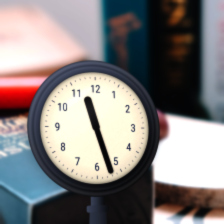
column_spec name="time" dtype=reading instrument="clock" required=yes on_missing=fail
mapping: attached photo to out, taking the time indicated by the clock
11:27
